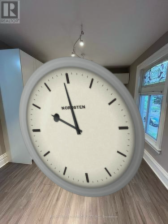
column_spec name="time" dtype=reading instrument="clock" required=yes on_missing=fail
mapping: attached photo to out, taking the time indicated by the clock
9:59
